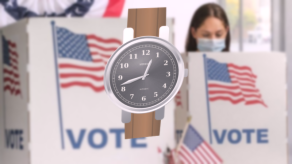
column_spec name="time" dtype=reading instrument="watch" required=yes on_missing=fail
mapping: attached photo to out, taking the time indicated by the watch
12:42
